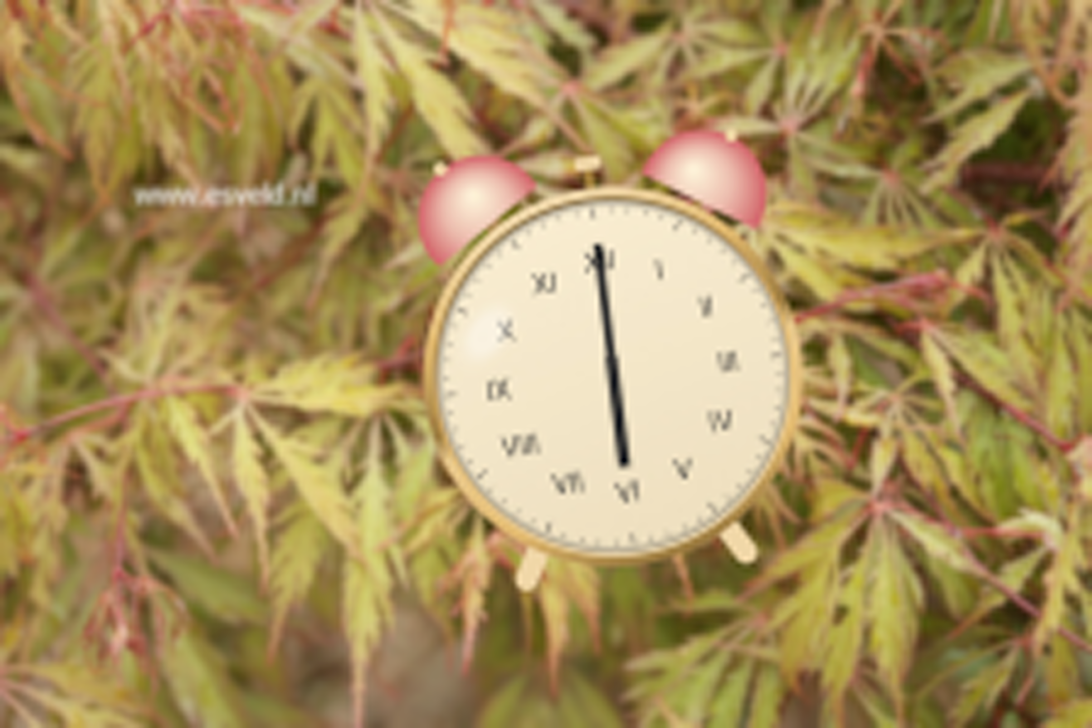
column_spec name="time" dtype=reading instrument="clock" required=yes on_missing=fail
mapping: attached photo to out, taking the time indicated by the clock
6:00
